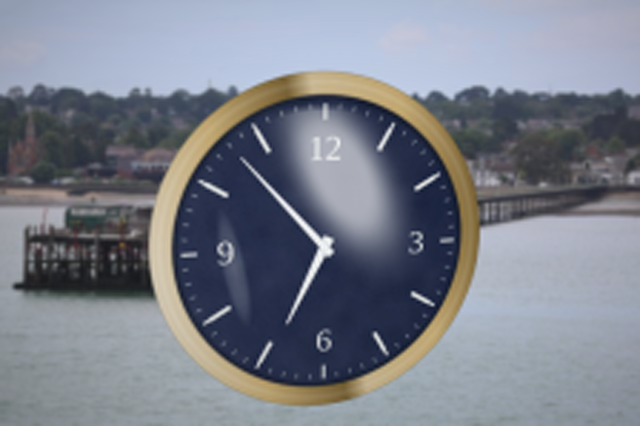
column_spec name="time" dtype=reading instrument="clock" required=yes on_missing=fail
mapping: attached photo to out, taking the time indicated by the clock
6:53
